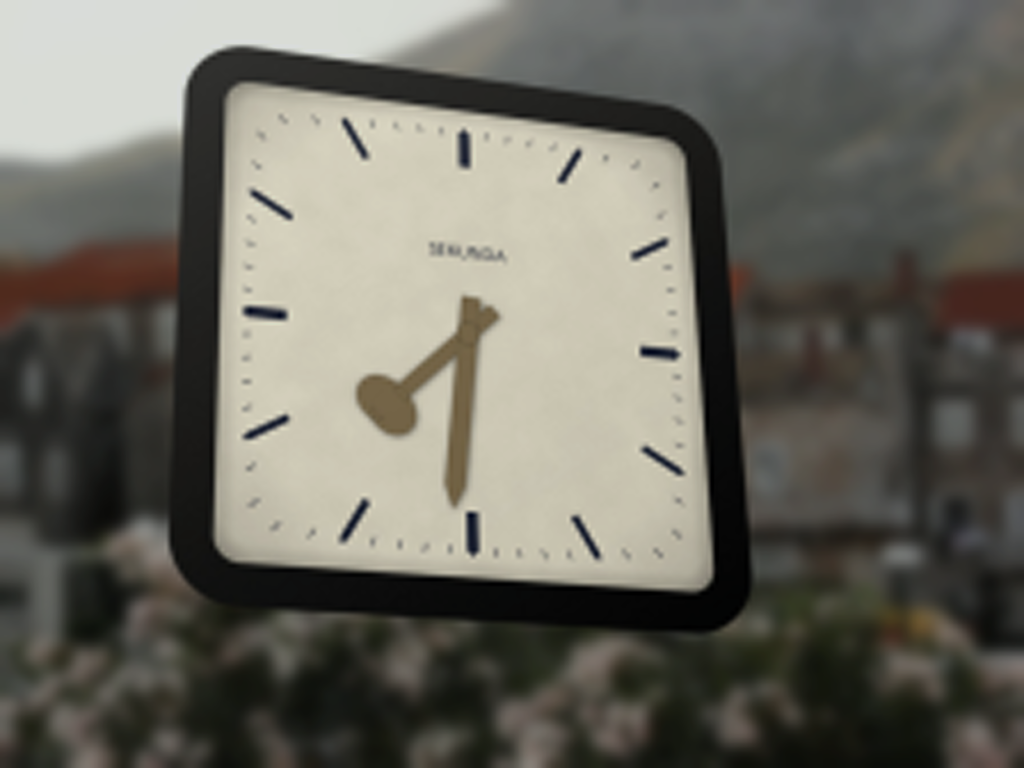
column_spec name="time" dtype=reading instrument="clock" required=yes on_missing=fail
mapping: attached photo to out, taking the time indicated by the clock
7:31
